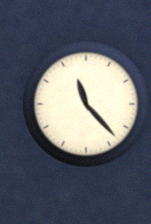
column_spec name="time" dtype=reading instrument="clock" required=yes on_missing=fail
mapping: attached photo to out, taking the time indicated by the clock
11:23
